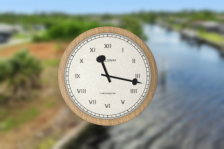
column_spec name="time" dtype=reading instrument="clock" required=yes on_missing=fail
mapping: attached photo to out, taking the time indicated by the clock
11:17
